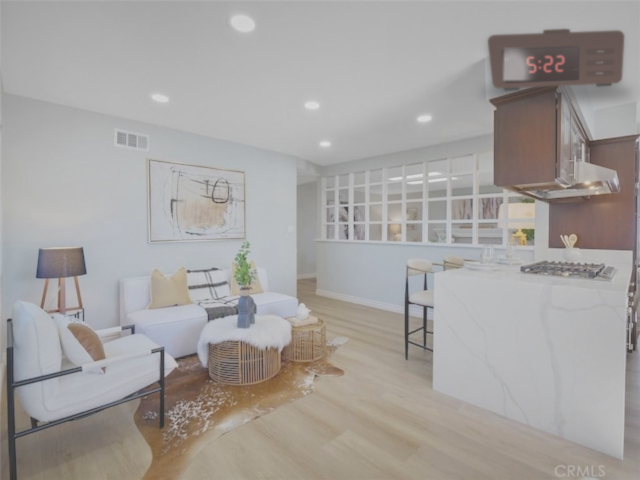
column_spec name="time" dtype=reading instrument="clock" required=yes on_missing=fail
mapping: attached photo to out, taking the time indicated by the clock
5:22
